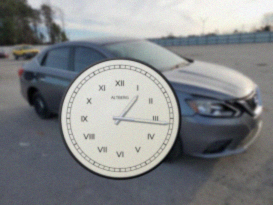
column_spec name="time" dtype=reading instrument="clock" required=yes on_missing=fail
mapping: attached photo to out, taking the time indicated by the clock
1:16
